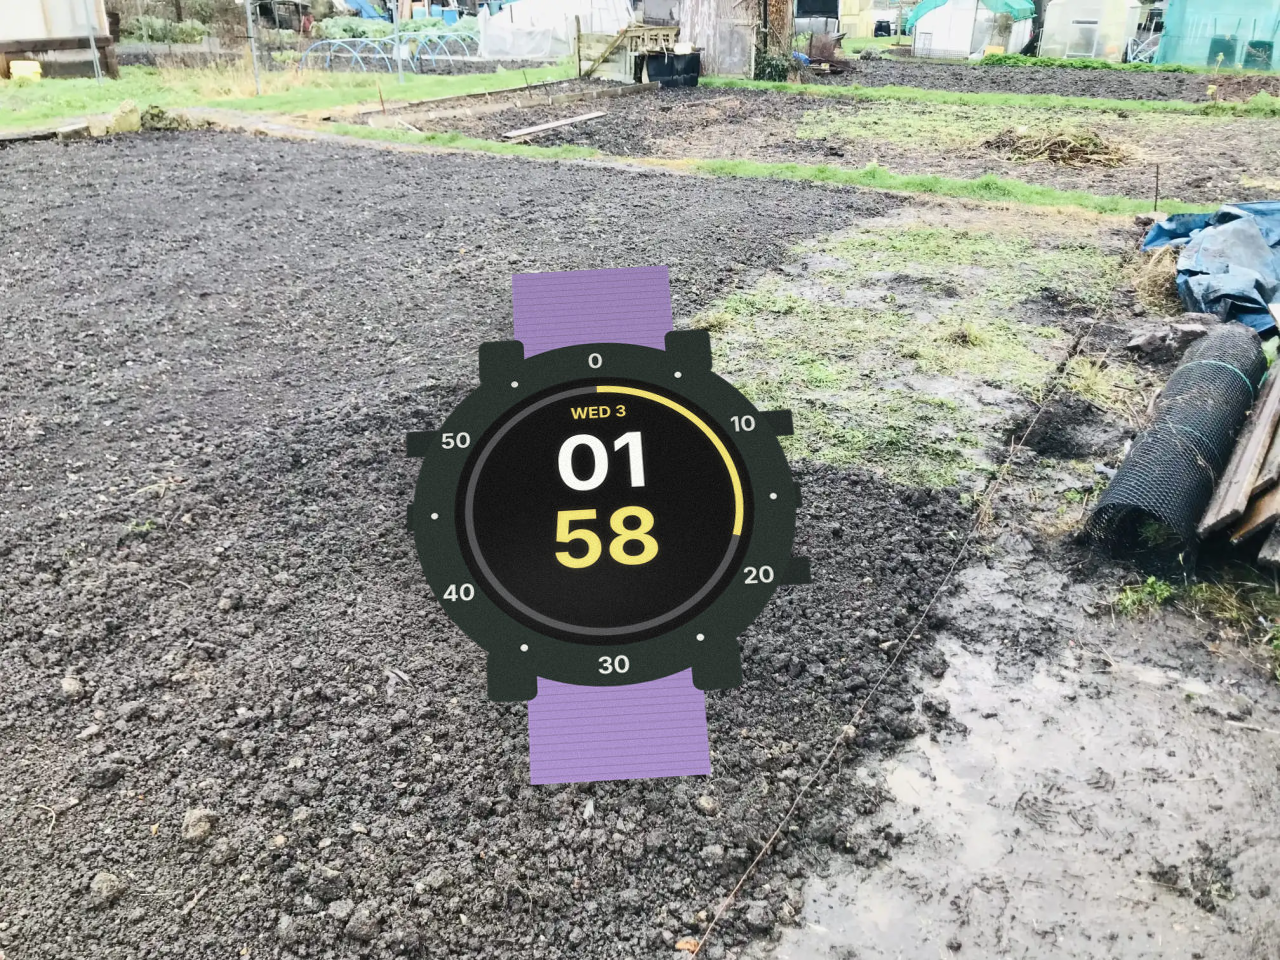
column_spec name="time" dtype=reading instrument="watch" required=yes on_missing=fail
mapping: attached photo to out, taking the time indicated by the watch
1:58
